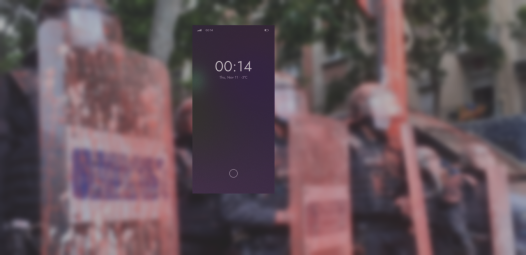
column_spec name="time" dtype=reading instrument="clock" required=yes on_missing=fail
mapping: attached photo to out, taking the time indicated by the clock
0:14
